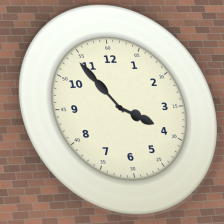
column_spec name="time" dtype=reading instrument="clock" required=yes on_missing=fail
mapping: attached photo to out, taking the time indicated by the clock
3:54
